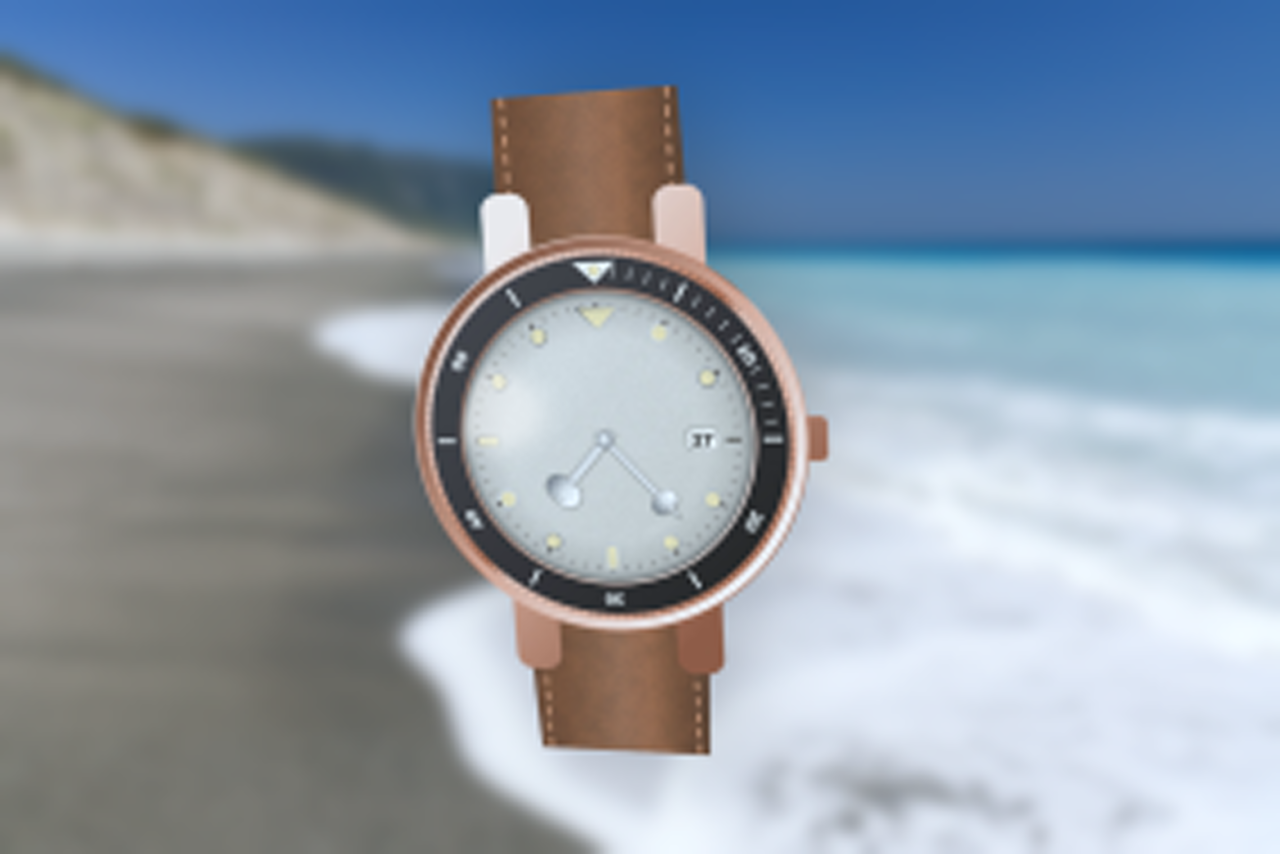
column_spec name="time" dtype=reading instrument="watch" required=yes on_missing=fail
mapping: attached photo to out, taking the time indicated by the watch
7:23
